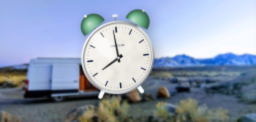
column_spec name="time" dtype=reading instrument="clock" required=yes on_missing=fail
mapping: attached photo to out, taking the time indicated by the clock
7:59
